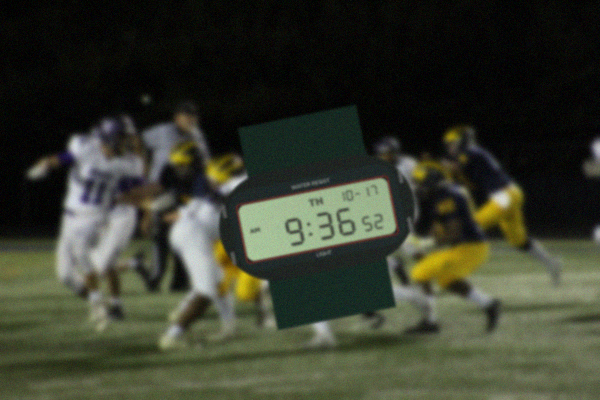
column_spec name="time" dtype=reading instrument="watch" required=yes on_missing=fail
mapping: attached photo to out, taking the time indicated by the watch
9:36:52
